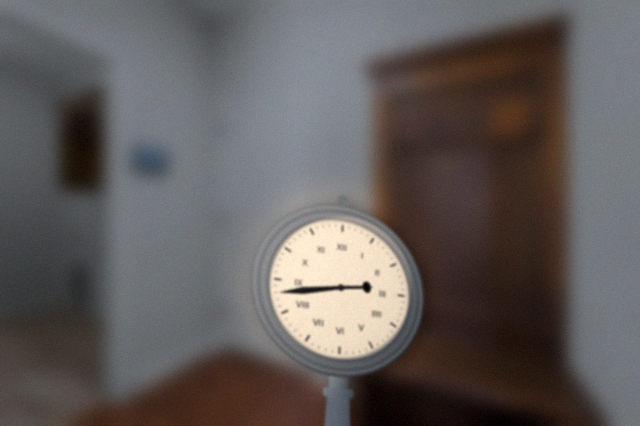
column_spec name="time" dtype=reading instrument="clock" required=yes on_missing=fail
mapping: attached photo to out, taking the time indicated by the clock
2:43
